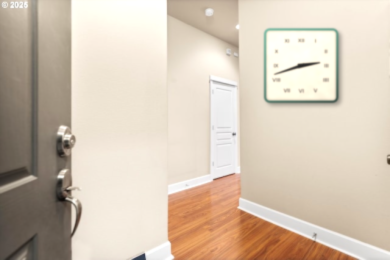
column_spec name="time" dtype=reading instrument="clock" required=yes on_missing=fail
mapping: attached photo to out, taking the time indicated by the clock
2:42
